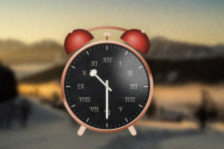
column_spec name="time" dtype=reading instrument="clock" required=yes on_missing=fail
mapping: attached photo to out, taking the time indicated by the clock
10:30
